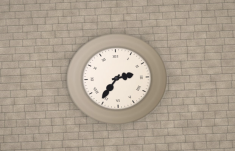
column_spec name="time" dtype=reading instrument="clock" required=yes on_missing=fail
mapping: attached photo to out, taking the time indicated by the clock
2:36
